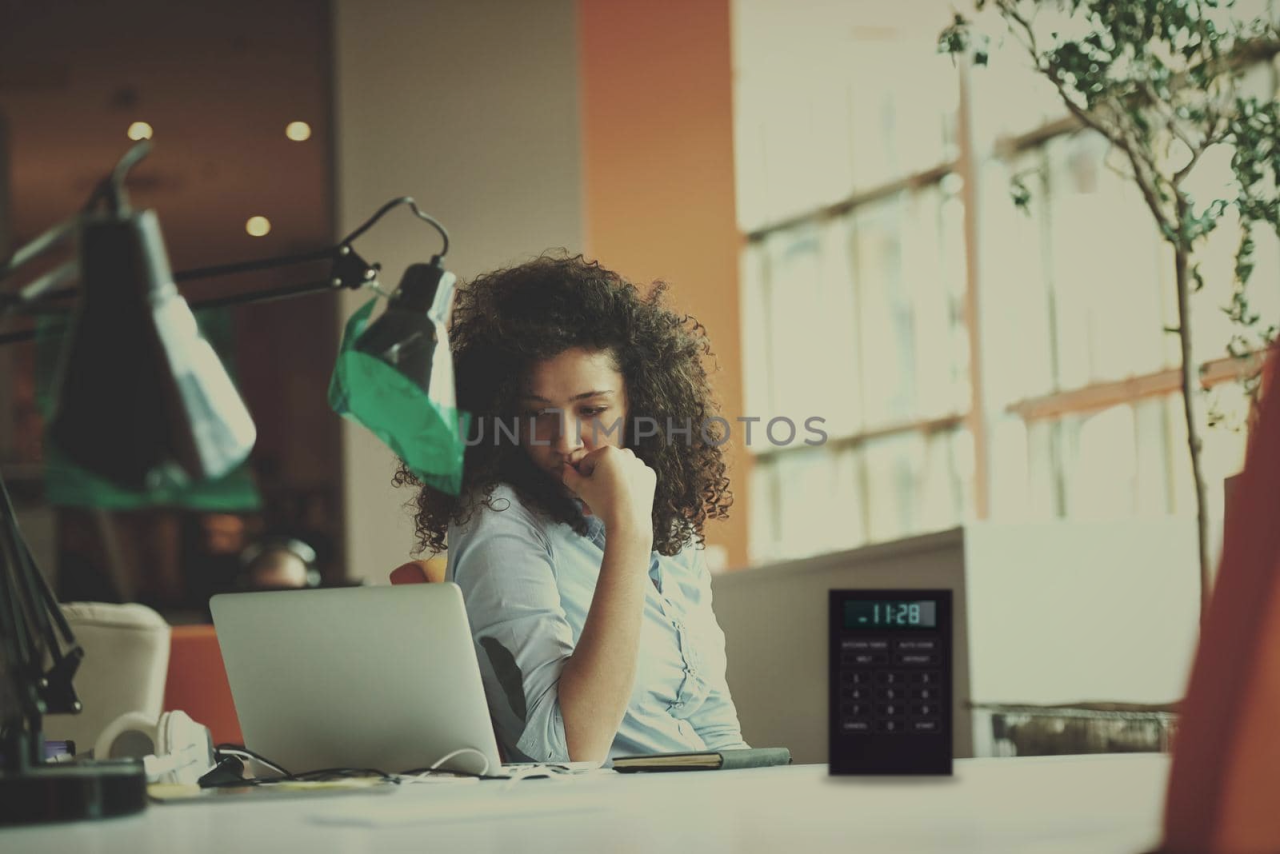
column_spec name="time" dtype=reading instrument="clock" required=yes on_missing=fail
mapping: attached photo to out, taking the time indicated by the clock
11:28
